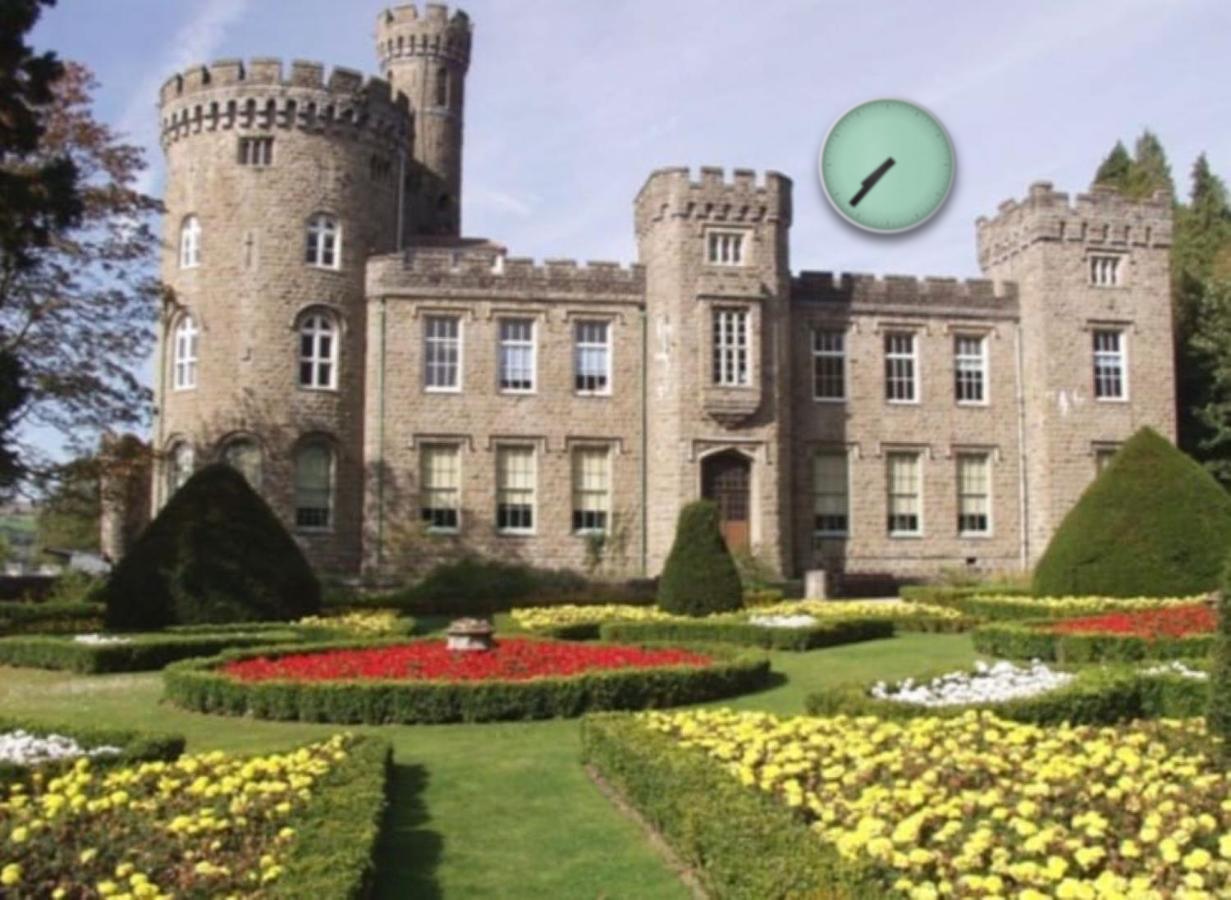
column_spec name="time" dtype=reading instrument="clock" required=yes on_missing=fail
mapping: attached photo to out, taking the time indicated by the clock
7:37
